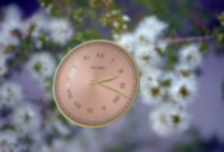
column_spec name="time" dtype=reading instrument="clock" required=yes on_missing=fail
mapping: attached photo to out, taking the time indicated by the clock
2:18
